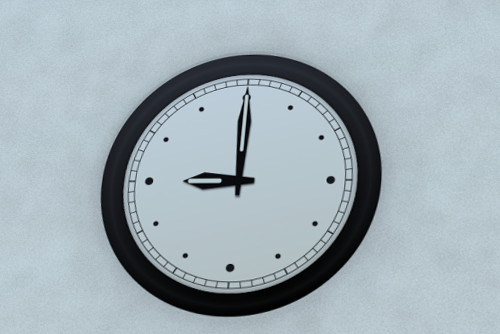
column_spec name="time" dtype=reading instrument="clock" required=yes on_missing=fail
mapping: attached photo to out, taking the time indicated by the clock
9:00
